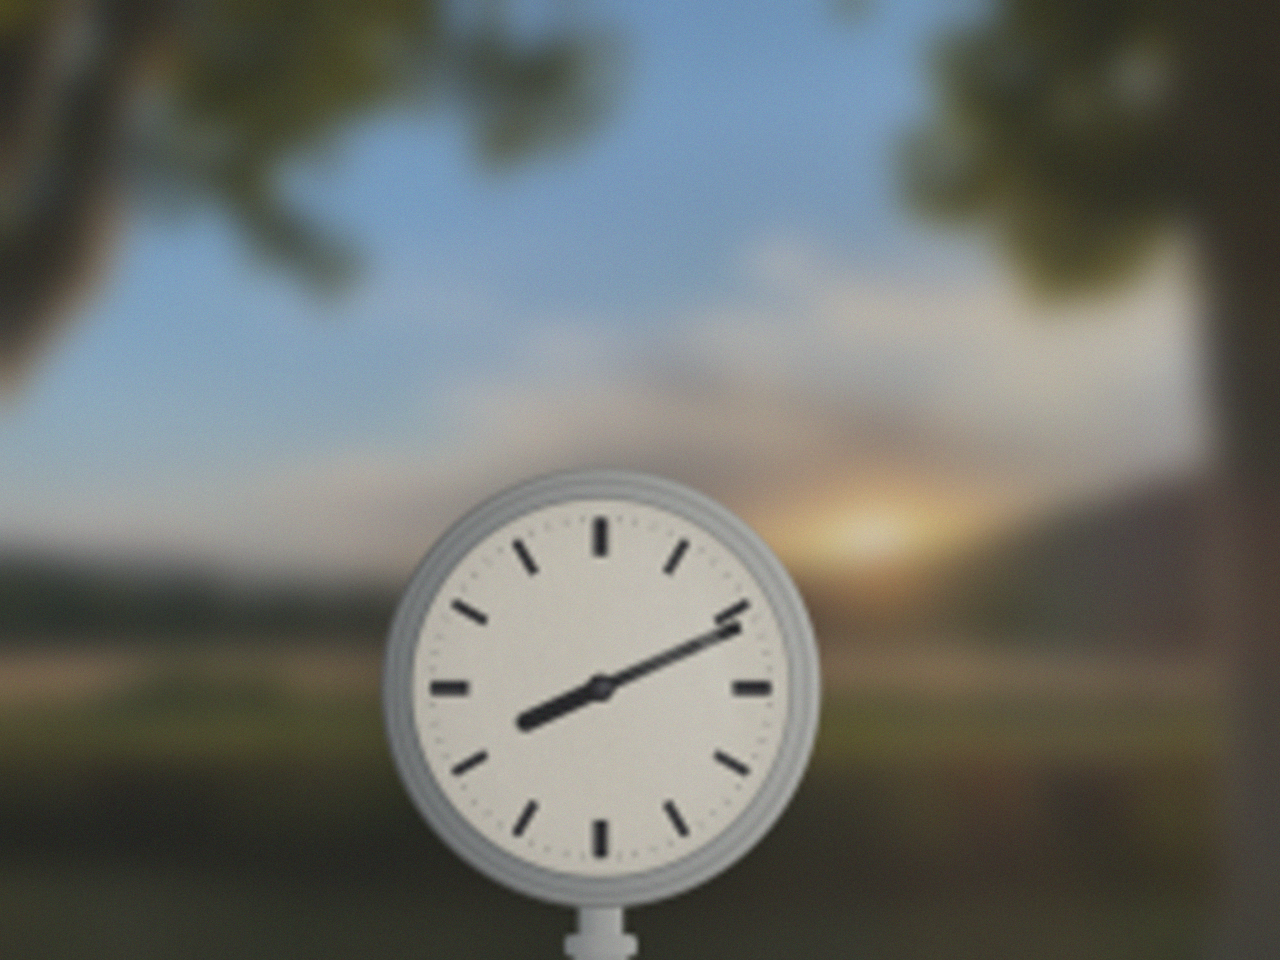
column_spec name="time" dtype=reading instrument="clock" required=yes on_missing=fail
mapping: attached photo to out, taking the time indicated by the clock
8:11
